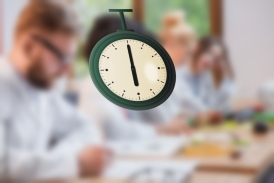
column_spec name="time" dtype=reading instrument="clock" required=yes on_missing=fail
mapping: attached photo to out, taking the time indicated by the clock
6:00
